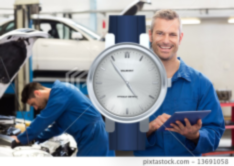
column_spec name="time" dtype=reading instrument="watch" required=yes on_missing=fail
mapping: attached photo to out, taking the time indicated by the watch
4:54
